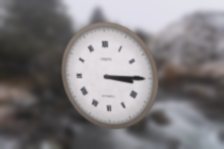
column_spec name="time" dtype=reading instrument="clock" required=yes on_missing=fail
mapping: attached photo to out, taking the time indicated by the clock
3:15
